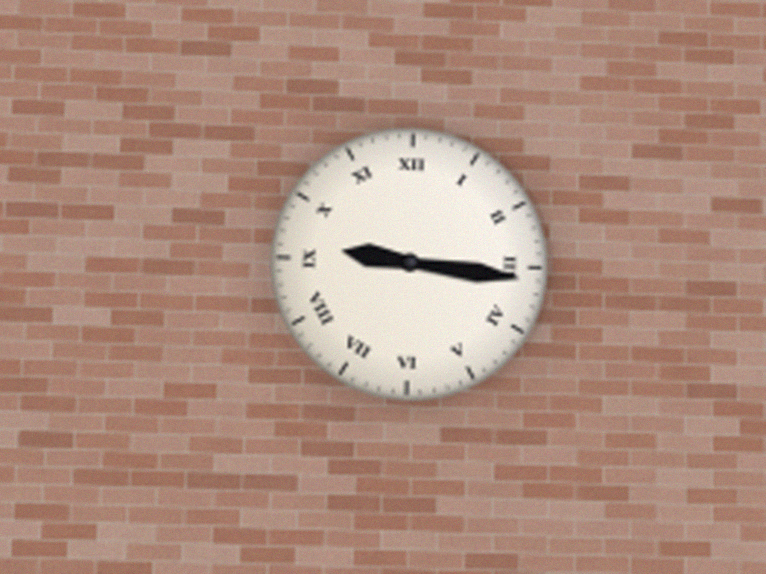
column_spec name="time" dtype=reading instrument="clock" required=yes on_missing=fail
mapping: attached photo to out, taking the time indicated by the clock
9:16
